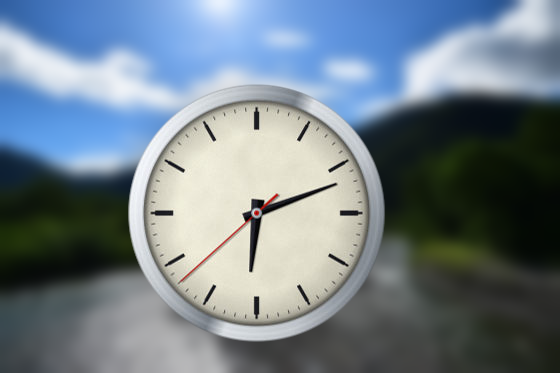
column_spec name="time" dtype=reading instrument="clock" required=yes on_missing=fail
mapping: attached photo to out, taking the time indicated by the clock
6:11:38
